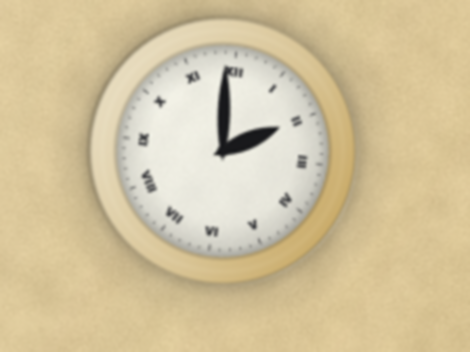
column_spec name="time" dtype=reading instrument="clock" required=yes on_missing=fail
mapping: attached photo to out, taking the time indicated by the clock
1:59
